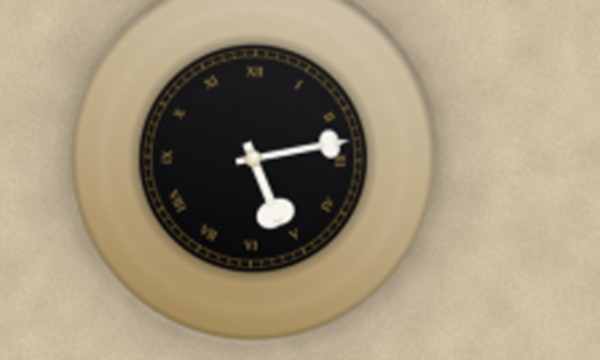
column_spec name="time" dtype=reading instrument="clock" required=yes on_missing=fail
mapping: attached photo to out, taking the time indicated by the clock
5:13
